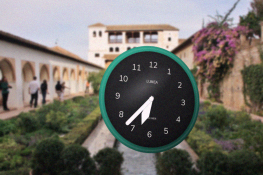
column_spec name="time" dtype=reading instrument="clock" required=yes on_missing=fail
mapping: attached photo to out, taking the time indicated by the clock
6:37
